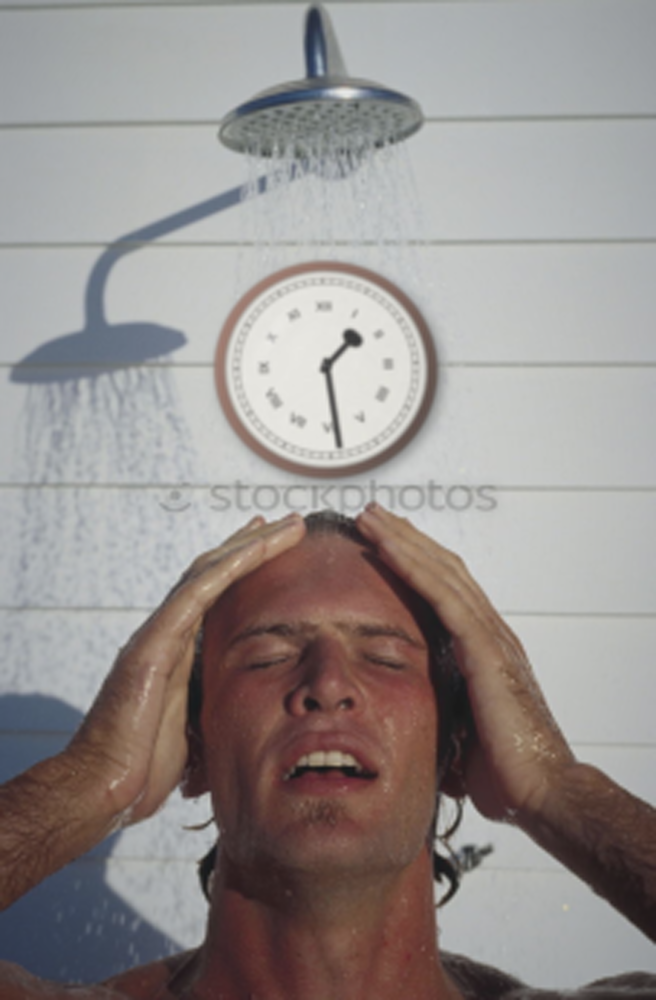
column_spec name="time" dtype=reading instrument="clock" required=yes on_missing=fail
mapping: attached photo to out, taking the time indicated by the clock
1:29
